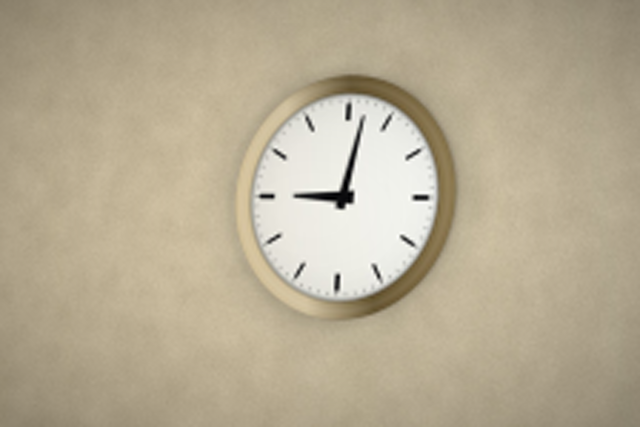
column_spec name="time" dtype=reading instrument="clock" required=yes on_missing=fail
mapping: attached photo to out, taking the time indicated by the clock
9:02
